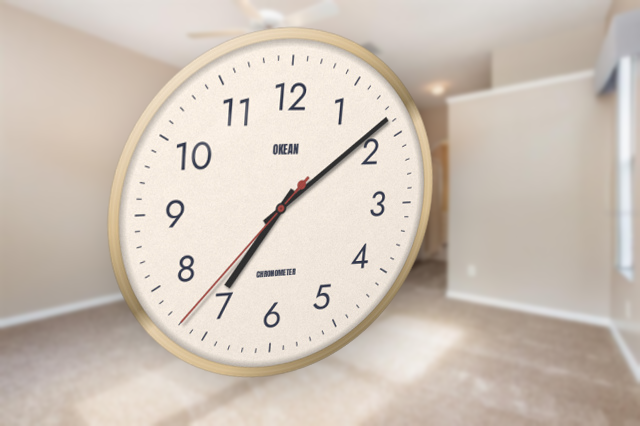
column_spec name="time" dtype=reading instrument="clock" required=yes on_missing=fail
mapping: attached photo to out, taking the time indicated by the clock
7:08:37
